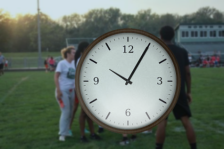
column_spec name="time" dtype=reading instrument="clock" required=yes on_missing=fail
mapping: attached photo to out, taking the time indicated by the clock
10:05
